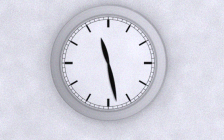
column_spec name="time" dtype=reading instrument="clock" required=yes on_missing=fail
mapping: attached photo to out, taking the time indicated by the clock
11:28
